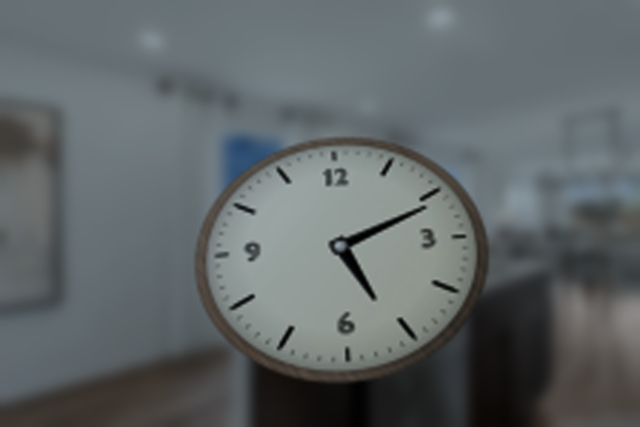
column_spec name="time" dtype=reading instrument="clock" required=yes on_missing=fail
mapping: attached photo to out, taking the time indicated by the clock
5:11
